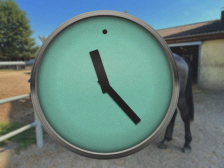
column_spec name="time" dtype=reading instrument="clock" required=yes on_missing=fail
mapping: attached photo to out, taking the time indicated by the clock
11:23
